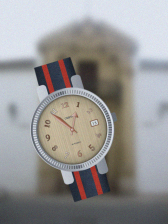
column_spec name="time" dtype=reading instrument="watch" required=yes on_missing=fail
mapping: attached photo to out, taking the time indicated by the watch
12:54
